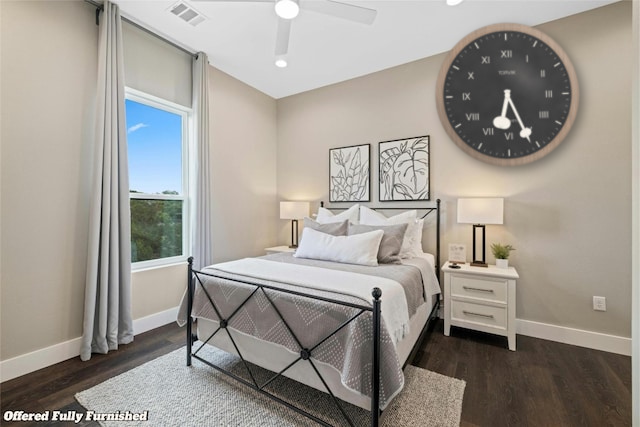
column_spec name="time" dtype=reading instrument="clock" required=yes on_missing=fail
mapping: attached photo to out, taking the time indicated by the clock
6:26
